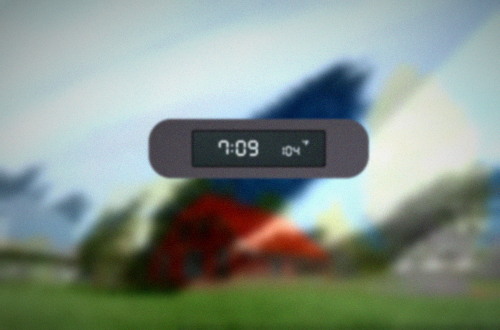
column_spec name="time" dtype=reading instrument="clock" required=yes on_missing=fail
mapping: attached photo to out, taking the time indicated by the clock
7:09
